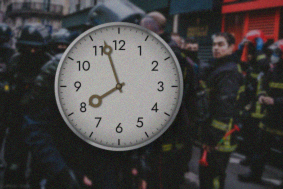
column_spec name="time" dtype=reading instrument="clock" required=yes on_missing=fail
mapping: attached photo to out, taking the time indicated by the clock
7:57
